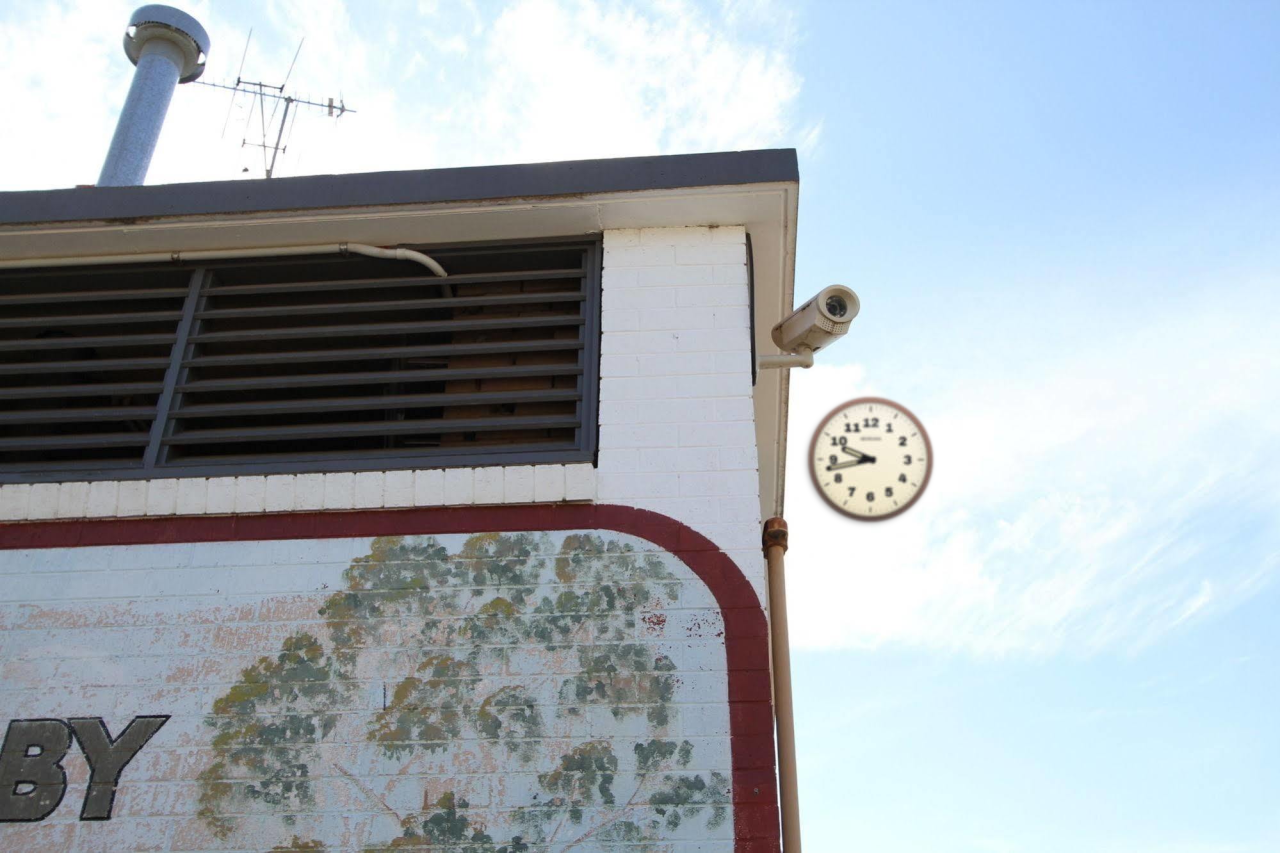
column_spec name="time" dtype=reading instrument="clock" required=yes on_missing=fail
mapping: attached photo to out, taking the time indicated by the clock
9:43
